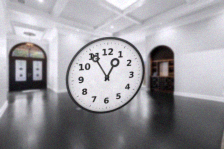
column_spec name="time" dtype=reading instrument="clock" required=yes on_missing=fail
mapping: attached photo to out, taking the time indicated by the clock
12:55
